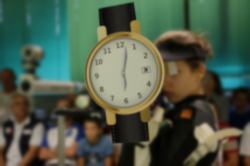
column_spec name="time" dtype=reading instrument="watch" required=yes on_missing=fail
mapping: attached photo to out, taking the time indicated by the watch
6:02
